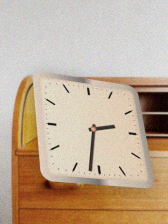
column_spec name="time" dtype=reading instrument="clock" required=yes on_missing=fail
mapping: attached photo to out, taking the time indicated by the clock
2:32
